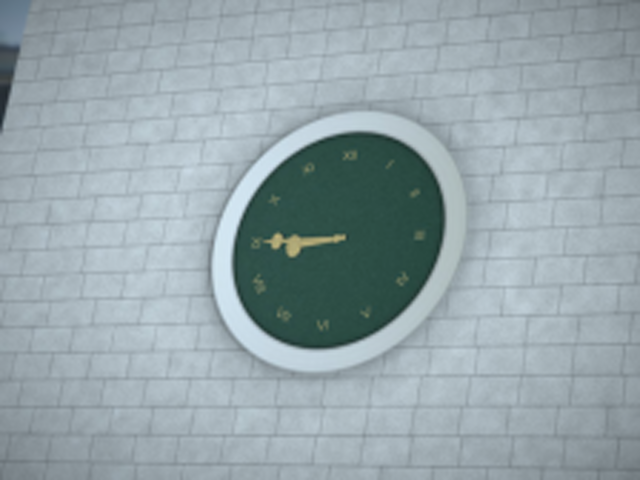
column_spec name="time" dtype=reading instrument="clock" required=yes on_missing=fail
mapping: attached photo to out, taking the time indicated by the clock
8:45
